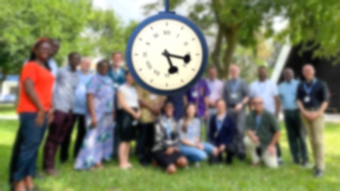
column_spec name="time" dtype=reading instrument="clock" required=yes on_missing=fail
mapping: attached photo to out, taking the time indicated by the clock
5:17
